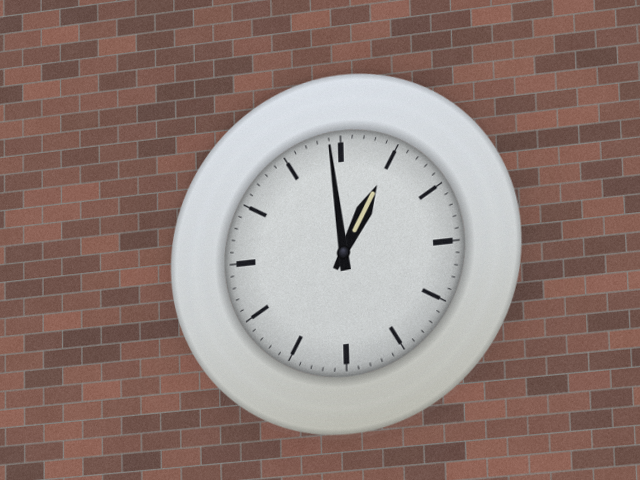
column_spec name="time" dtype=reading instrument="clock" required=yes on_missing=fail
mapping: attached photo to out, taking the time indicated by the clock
12:59
